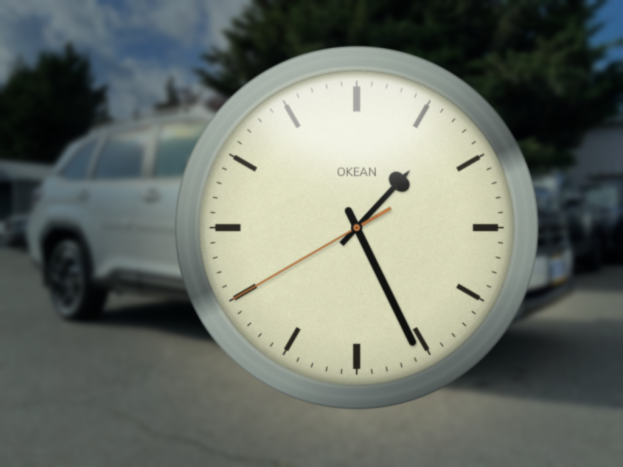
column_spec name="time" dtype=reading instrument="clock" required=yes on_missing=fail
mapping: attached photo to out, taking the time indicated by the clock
1:25:40
